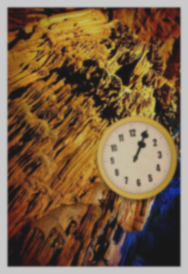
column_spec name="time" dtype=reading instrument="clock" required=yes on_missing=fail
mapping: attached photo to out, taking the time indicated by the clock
1:05
